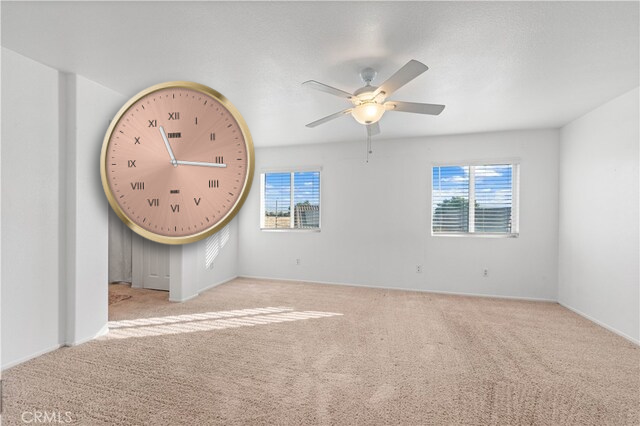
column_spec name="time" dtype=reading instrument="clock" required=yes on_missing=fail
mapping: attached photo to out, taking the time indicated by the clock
11:16
